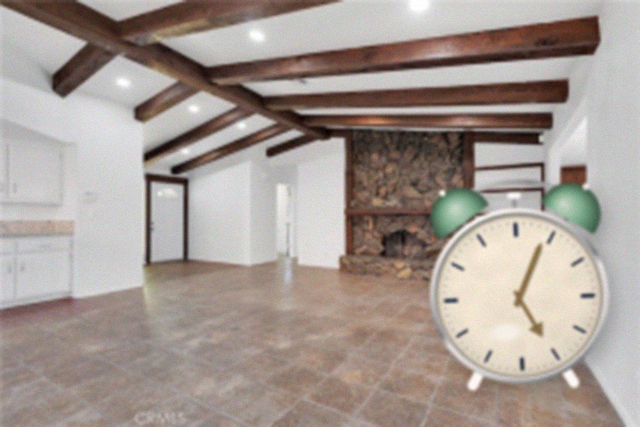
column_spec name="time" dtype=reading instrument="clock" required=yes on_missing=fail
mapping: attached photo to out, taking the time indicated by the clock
5:04
